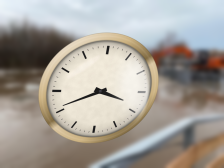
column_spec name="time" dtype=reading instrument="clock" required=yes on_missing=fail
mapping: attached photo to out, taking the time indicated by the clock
3:41
